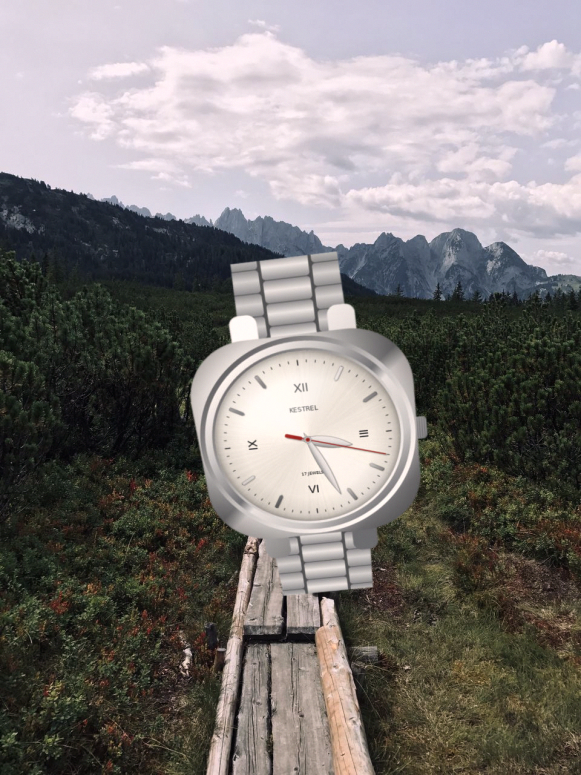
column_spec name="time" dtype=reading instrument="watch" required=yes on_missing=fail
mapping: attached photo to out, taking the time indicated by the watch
3:26:18
